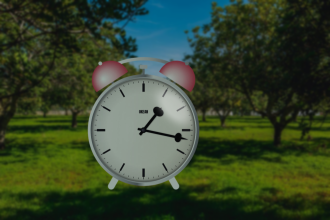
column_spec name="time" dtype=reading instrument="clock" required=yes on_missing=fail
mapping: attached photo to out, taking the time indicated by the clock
1:17
